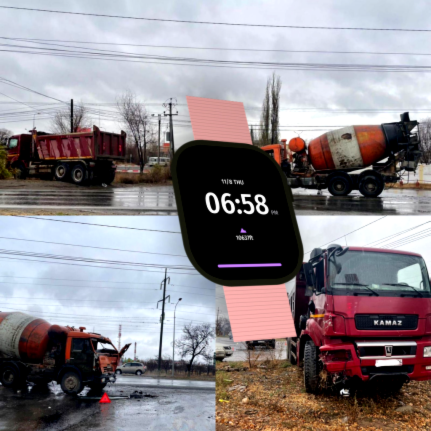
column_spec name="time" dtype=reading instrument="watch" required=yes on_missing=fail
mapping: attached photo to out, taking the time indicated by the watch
6:58
